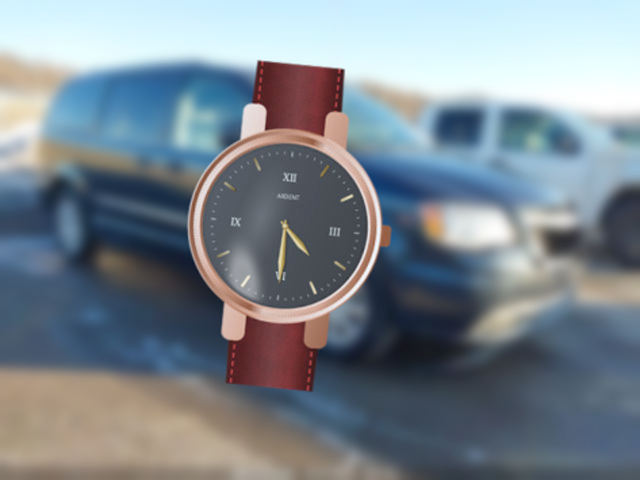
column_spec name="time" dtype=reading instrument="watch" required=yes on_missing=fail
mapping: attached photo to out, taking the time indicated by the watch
4:30
